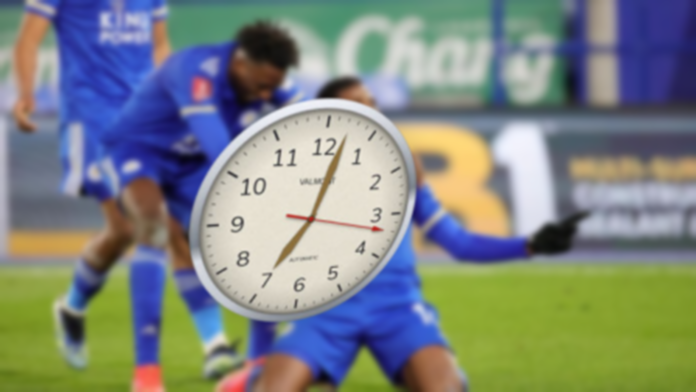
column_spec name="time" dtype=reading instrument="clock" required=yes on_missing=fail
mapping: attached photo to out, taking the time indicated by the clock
7:02:17
